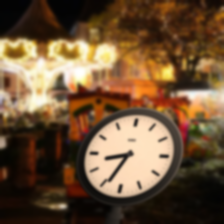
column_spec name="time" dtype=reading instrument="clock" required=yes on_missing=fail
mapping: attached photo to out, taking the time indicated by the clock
8:34
